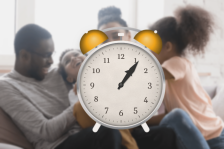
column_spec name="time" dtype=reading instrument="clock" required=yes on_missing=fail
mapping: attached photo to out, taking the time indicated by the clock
1:06
